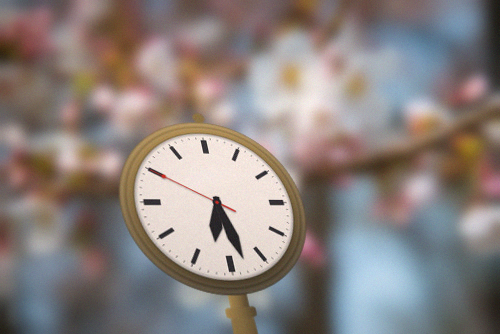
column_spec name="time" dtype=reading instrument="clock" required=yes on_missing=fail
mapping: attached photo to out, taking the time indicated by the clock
6:27:50
